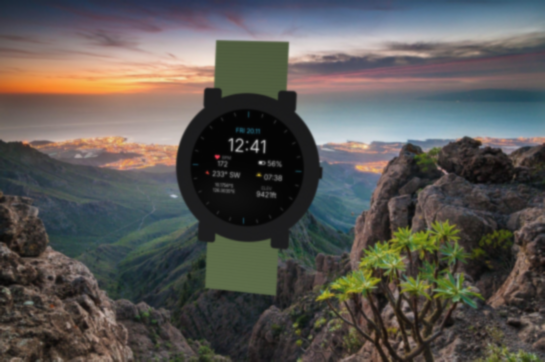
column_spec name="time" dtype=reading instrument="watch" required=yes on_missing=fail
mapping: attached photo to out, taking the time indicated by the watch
12:41
